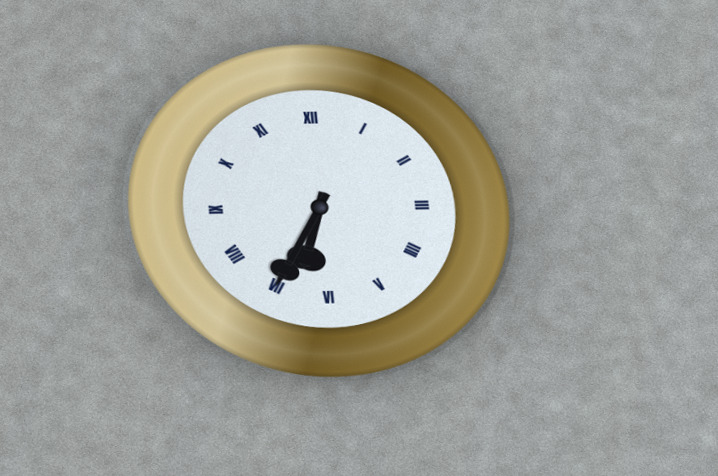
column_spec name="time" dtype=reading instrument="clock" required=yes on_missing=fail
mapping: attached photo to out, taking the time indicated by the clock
6:35
